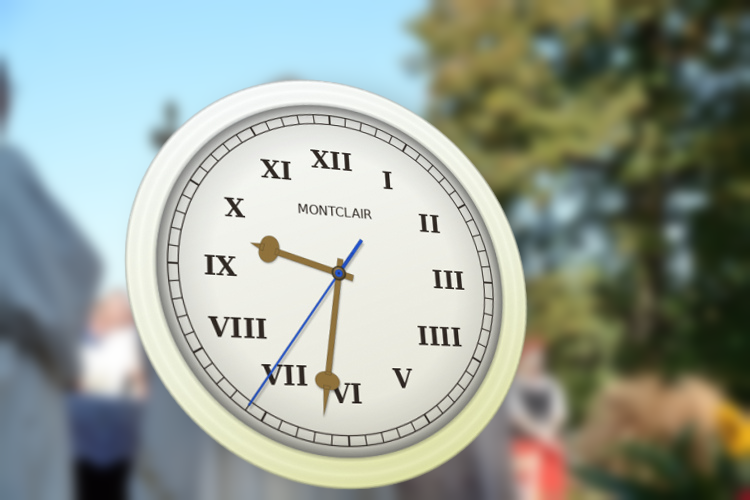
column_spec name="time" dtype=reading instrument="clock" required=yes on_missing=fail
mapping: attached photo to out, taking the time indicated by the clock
9:31:36
